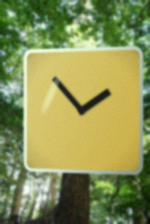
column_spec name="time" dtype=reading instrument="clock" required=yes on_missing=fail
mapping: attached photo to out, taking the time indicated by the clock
1:53
